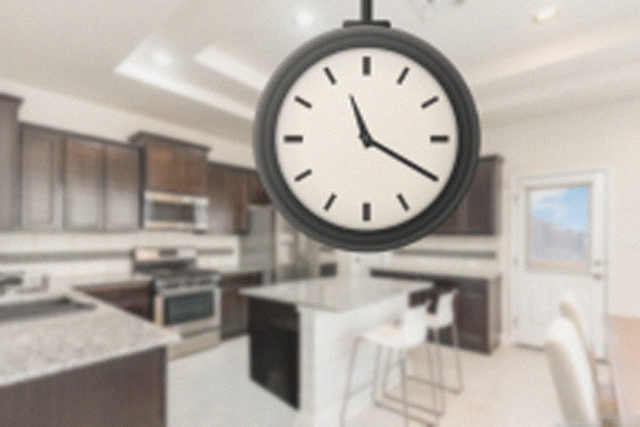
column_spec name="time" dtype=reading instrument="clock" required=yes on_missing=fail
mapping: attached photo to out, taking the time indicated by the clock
11:20
